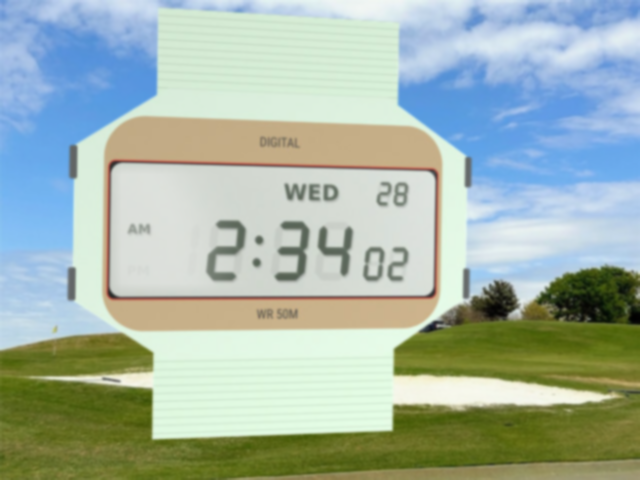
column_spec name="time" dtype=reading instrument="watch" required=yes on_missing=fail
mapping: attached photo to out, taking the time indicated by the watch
2:34:02
